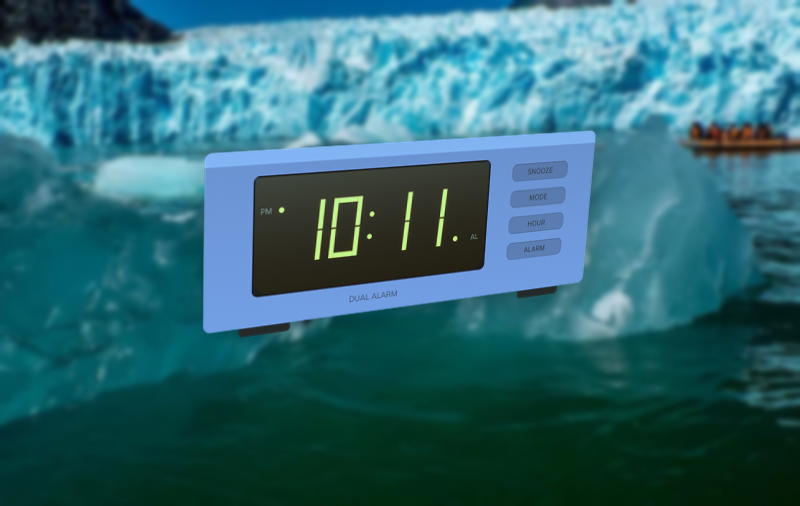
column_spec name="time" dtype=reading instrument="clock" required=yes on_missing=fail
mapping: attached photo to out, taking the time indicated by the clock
10:11
